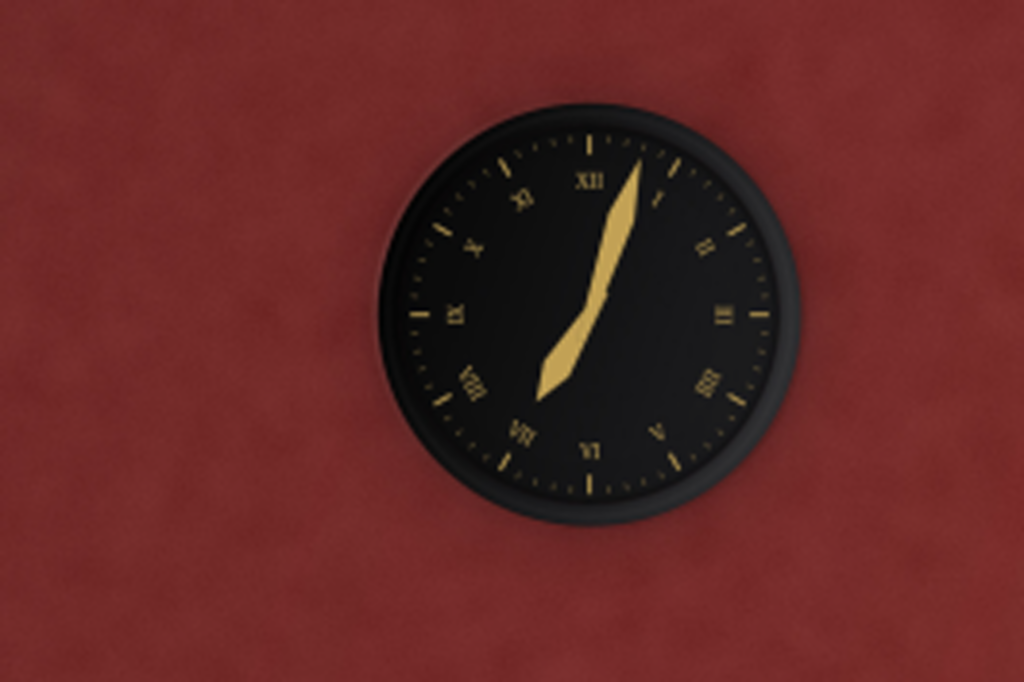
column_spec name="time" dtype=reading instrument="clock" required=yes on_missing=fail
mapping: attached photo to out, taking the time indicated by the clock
7:03
